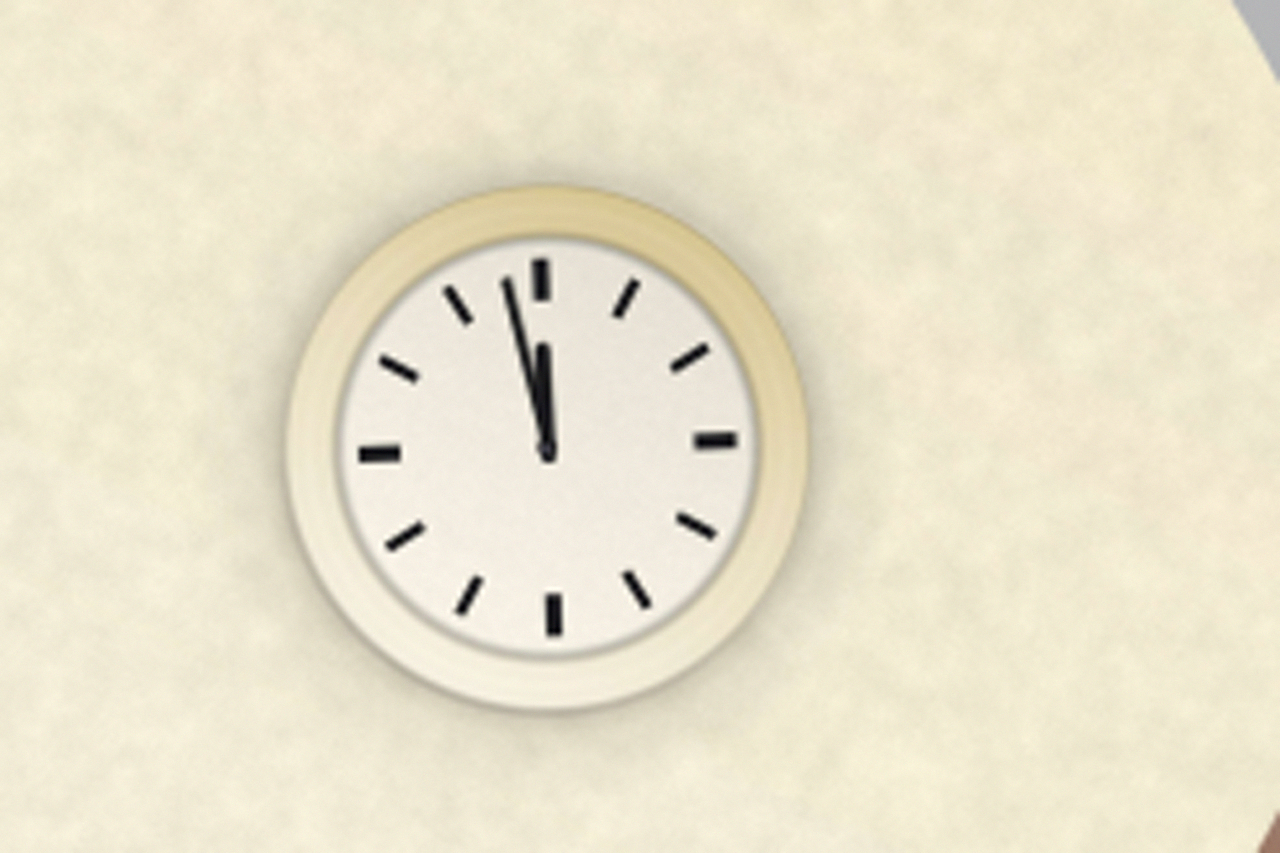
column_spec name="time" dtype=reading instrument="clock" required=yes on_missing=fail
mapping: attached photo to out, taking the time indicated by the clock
11:58
